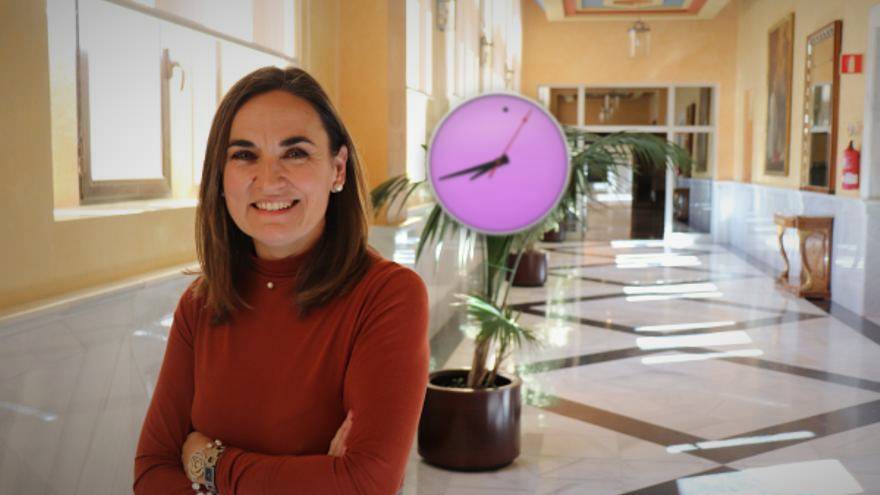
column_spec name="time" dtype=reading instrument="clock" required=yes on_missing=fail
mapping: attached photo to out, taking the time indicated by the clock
7:41:04
